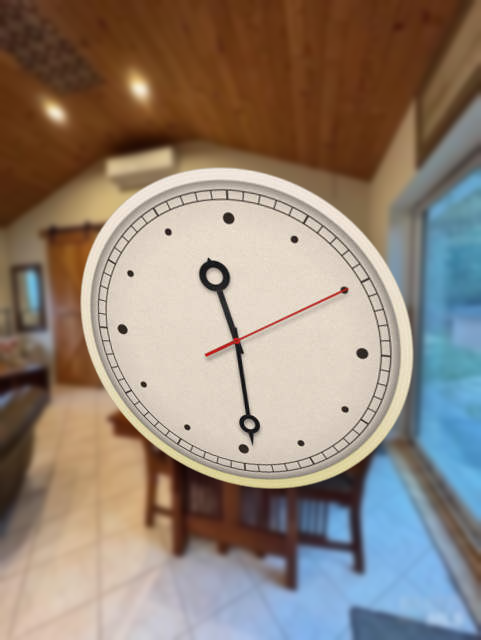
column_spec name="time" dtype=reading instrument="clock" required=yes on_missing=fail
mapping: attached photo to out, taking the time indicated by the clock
11:29:10
